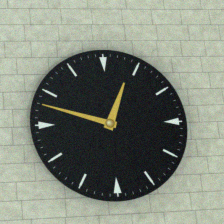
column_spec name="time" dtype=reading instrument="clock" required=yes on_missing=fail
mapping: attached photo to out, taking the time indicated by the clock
12:48
